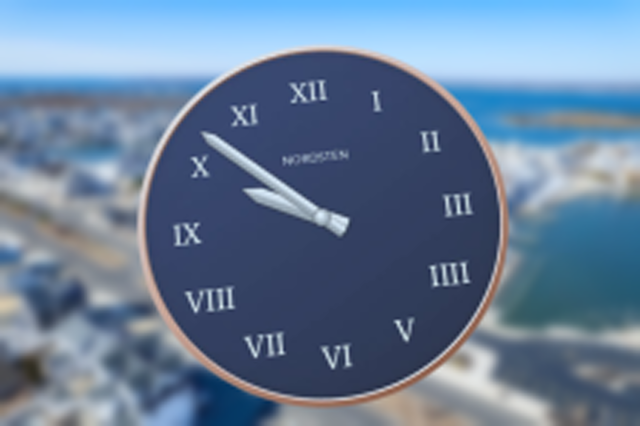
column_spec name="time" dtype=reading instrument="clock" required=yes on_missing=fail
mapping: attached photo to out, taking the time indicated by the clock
9:52
